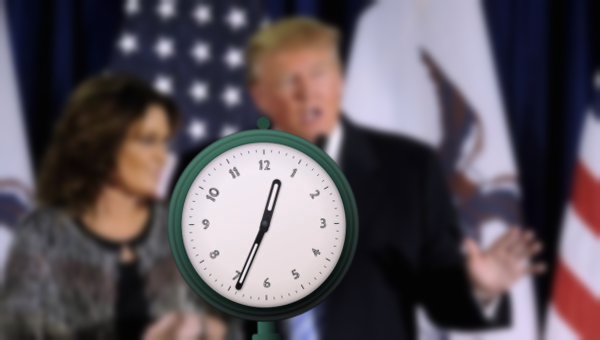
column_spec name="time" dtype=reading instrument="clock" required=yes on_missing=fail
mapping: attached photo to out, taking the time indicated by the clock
12:34
